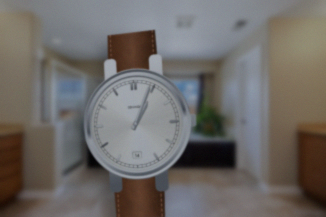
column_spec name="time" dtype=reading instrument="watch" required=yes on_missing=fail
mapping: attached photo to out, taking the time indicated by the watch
1:04
